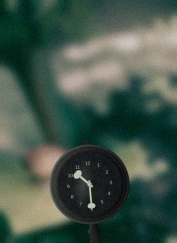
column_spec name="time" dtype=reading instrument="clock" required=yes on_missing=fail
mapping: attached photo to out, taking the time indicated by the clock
10:30
